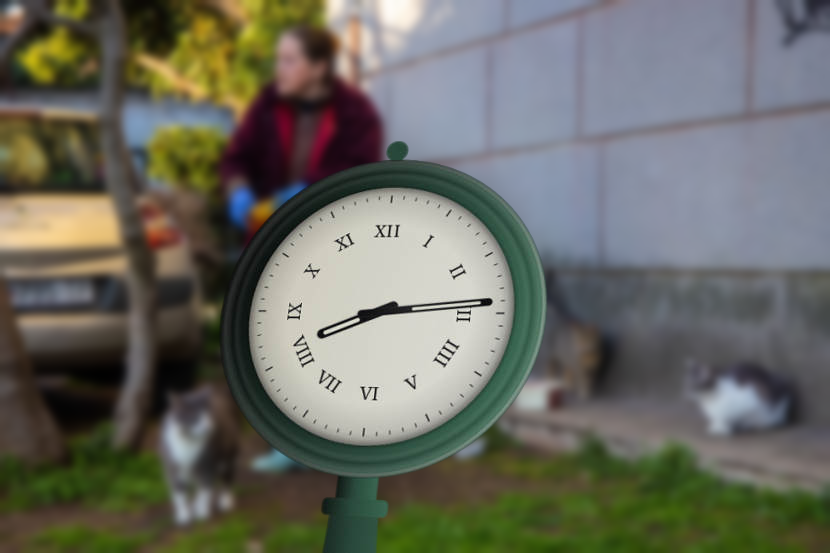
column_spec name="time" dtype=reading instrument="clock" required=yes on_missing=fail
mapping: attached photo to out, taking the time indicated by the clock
8:14
